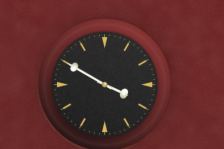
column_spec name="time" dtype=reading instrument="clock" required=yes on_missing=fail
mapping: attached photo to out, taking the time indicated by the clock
3:50
